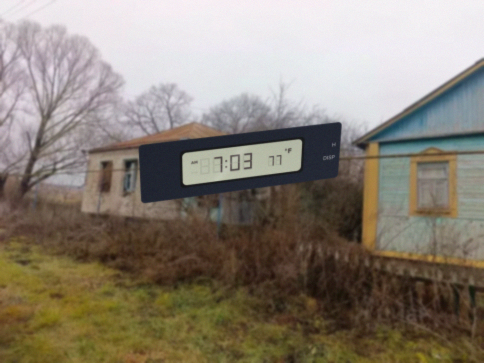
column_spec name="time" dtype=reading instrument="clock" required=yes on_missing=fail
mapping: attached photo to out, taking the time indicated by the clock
7:03
